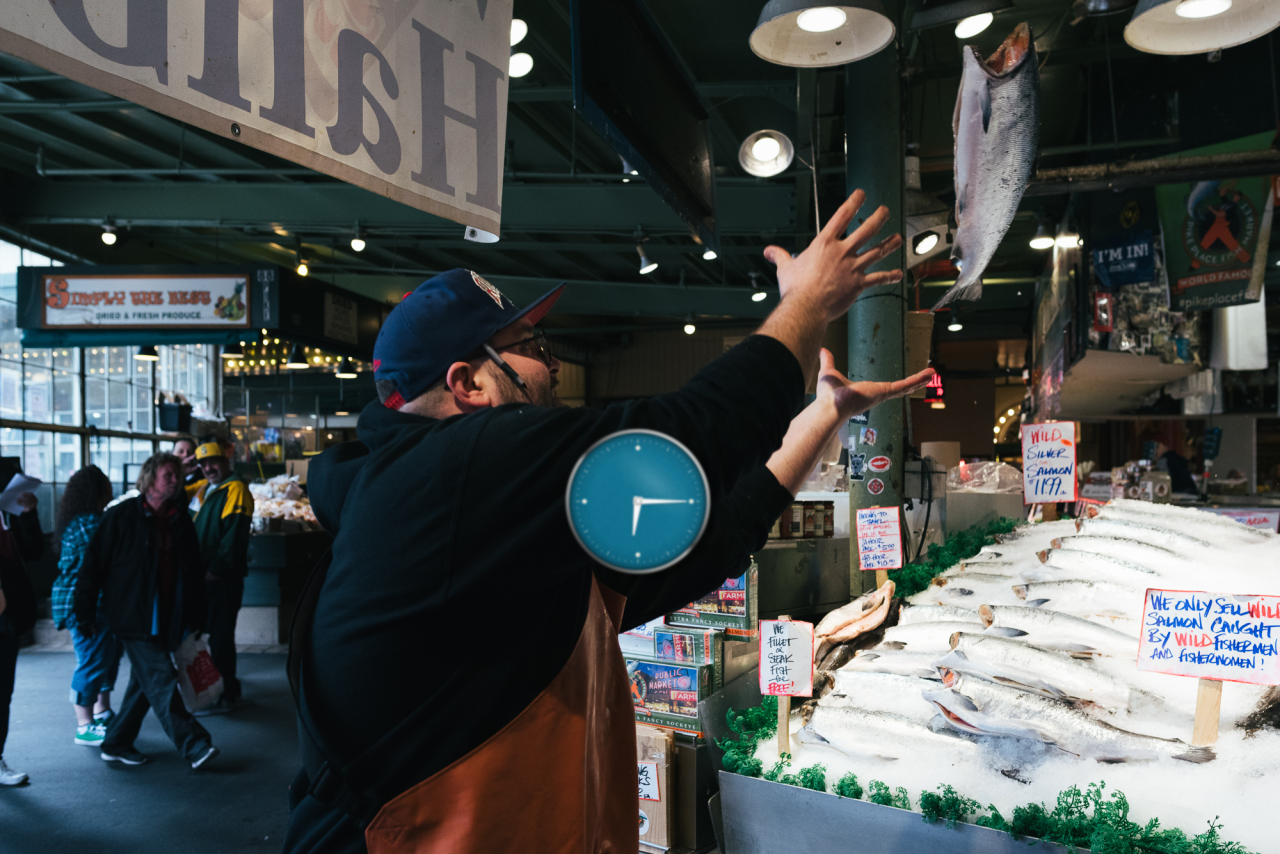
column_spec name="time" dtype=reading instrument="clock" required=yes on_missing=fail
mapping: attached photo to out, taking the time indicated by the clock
6:15
